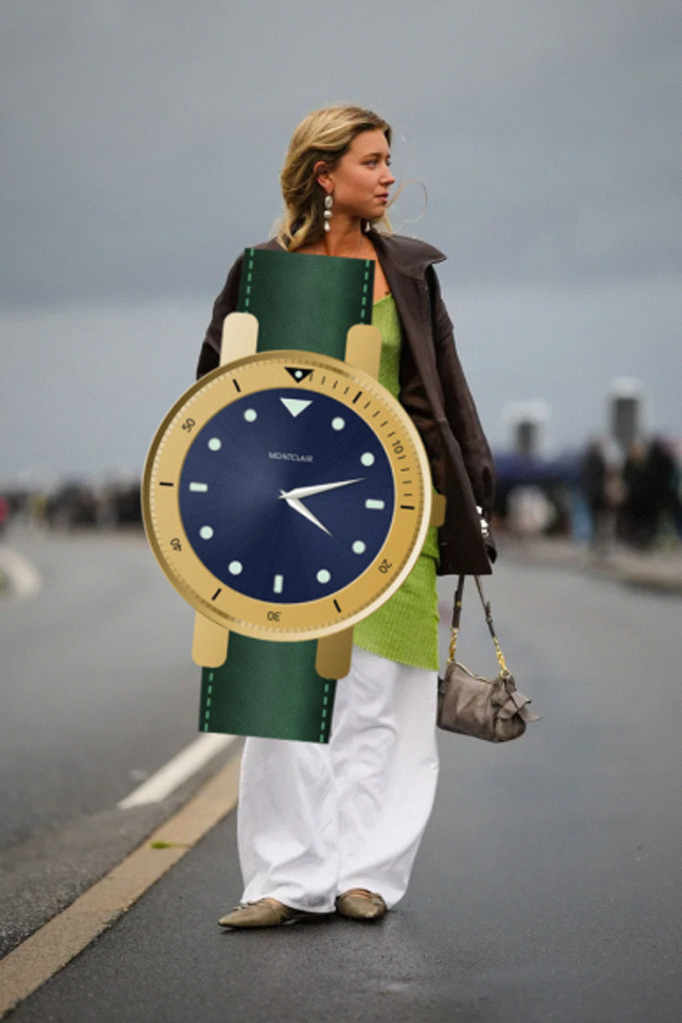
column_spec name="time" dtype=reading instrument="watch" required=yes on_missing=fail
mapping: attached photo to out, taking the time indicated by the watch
4:12
